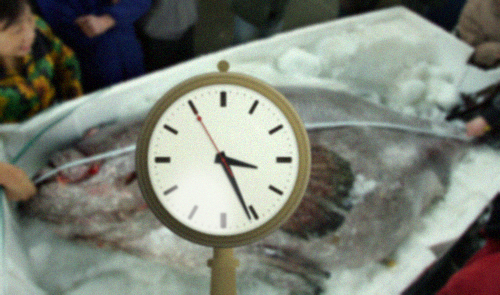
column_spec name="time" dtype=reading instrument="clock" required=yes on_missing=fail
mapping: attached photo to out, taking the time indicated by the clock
3:25:55
